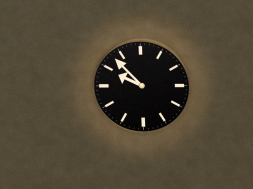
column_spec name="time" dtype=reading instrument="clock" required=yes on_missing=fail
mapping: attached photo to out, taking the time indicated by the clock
9:53
